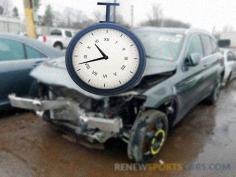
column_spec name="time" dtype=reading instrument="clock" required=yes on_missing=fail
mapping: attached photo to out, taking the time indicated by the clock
10:42
